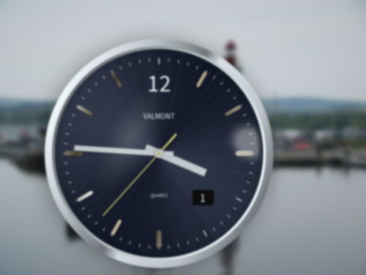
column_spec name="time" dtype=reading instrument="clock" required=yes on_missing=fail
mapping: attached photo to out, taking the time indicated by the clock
3:45:37
